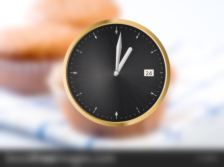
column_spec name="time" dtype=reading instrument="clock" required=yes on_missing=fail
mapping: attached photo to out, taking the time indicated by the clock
1:01
